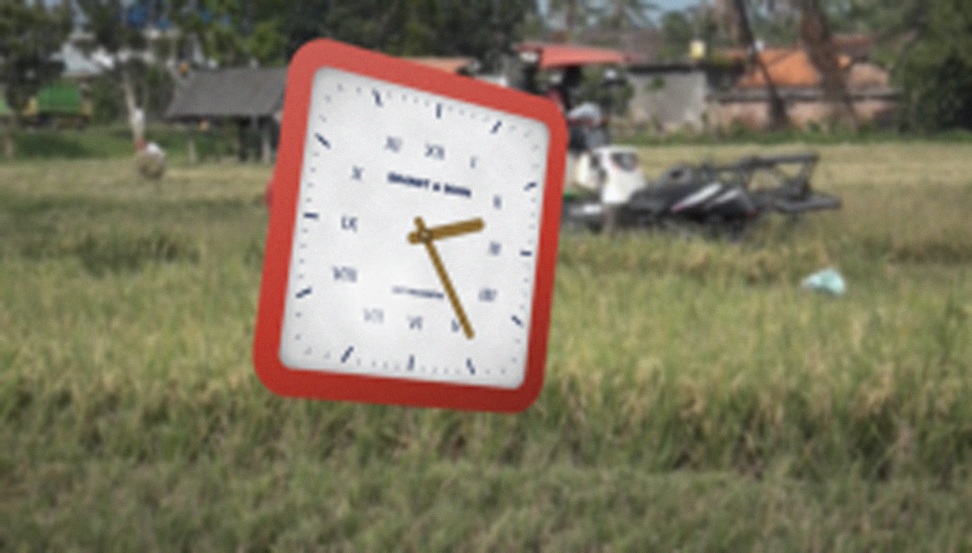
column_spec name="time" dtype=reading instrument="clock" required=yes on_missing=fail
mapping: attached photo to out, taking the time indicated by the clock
2:24
